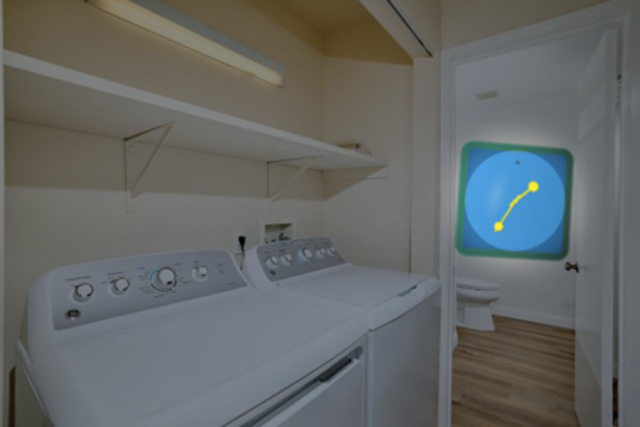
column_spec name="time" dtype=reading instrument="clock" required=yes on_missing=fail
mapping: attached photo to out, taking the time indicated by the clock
1:35
